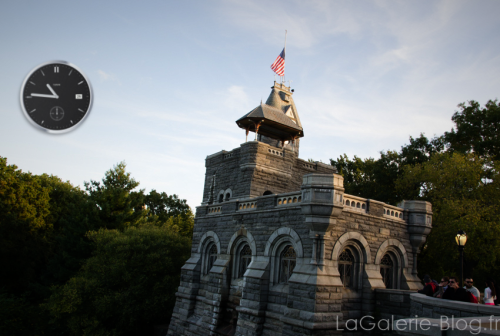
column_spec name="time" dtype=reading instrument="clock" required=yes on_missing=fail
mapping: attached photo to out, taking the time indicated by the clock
10:46
